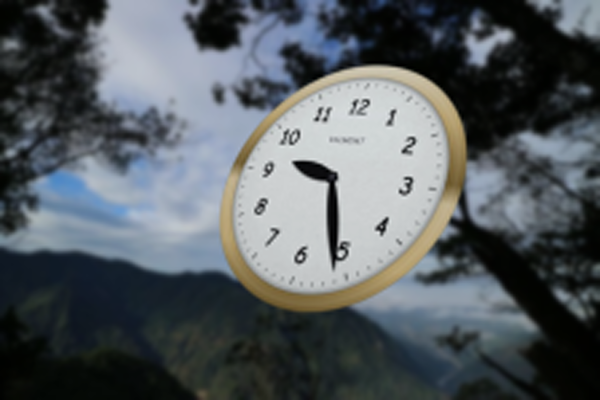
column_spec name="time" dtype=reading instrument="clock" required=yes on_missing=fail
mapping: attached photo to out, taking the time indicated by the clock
9:26
